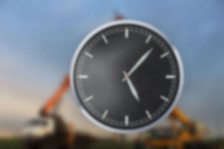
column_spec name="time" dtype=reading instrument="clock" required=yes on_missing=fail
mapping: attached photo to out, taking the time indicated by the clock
5:07
